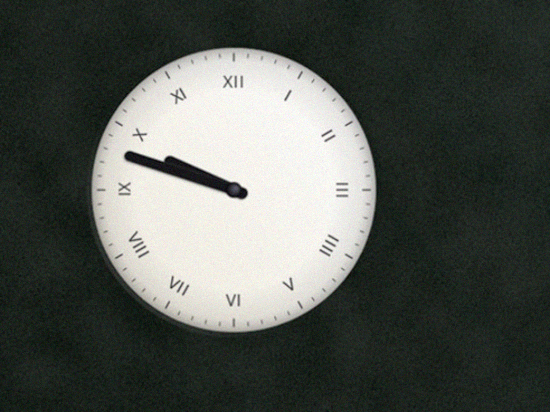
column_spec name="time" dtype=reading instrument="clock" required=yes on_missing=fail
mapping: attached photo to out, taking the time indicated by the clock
9:48
